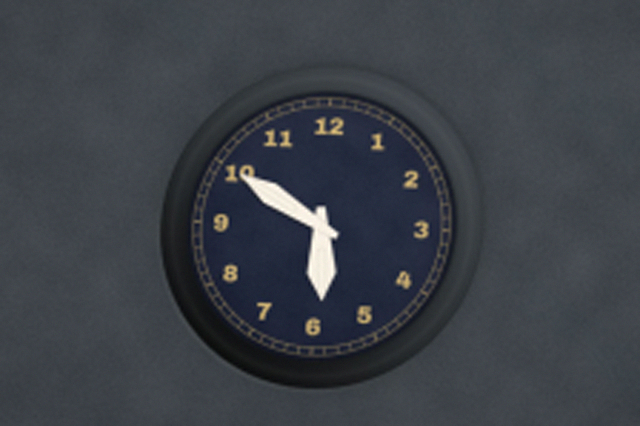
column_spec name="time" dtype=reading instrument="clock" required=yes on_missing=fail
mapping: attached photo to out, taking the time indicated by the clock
5:50
